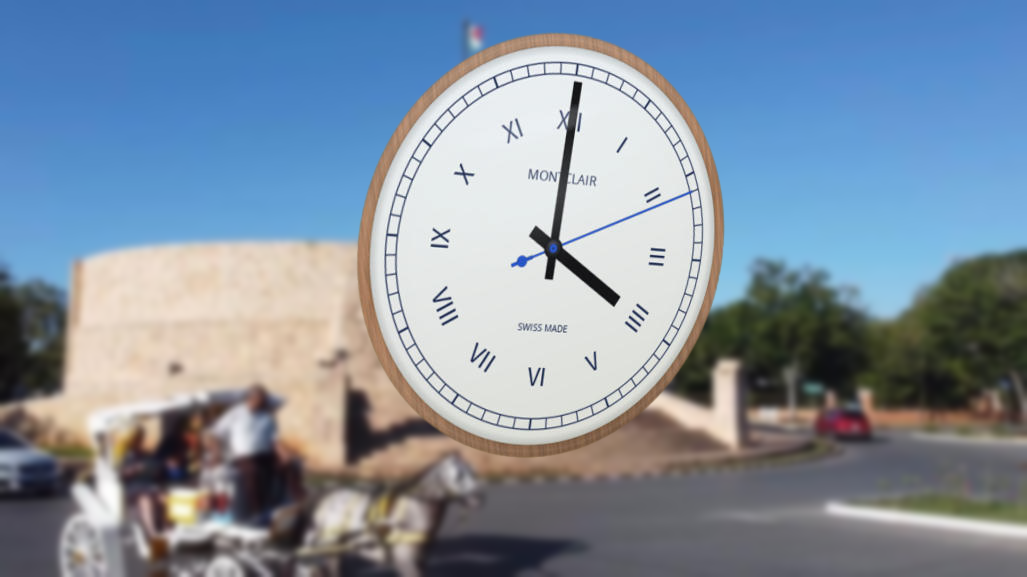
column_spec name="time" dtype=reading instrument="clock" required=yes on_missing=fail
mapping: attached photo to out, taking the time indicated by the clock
4:00:11
